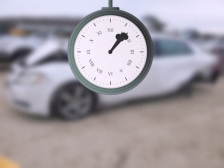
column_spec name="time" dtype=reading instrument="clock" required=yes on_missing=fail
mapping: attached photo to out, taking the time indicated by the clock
1:07
